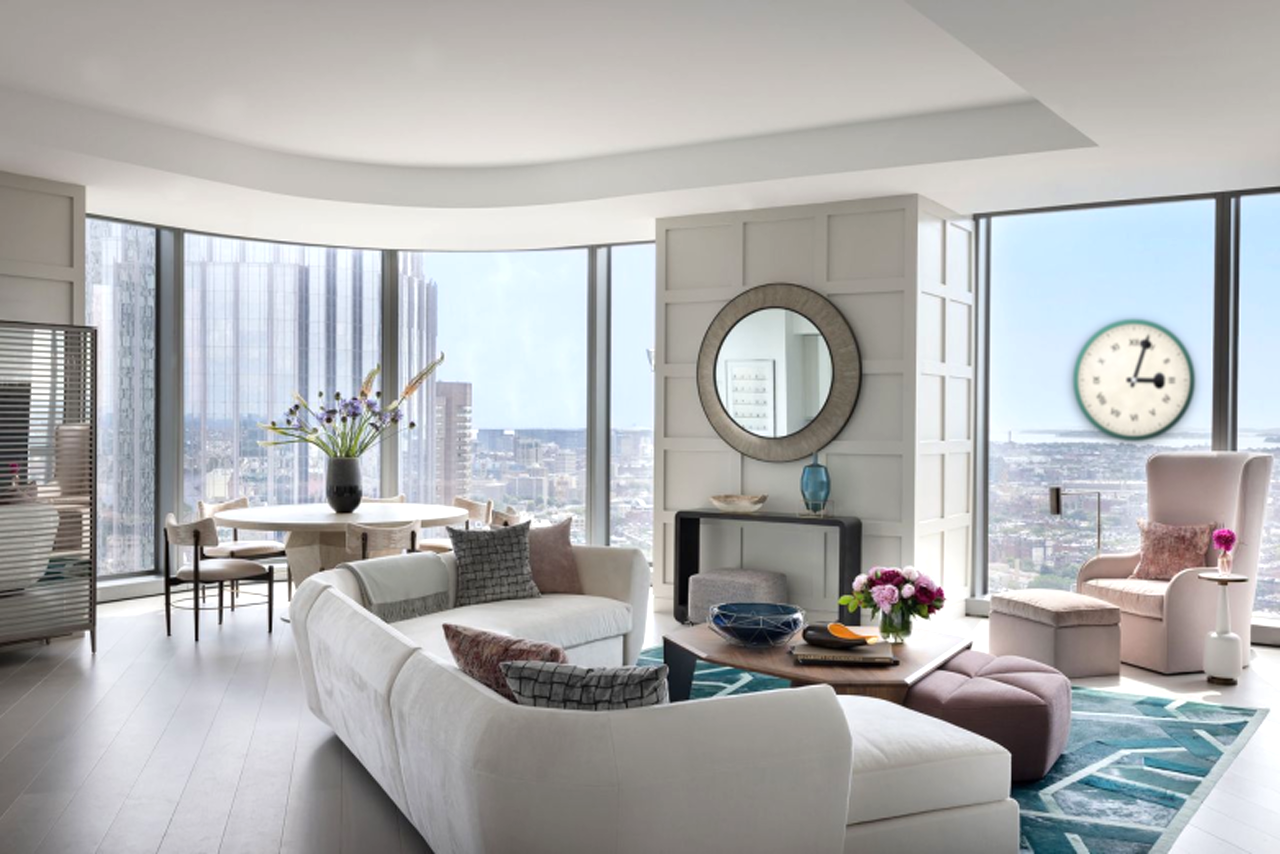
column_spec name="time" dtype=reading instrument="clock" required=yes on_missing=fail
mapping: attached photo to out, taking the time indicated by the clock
3:03
